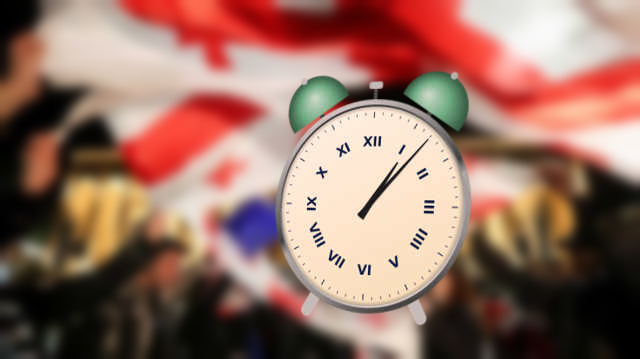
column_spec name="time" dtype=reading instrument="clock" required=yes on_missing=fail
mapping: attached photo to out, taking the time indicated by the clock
1:07
